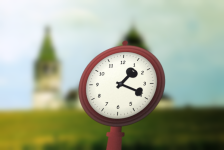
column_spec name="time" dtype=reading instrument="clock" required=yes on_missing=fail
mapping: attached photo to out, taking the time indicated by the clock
1:19
